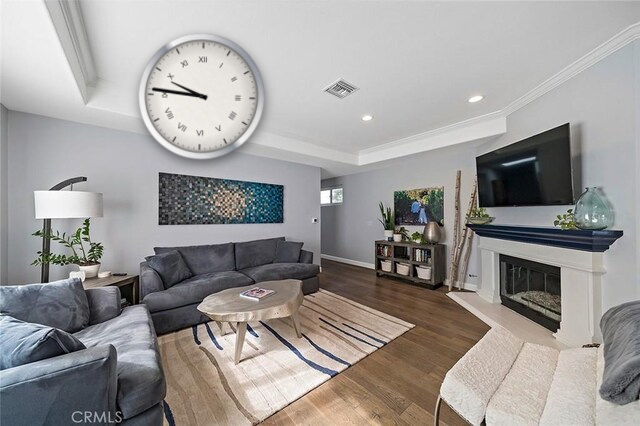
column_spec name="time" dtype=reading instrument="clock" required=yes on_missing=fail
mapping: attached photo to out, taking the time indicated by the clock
9:46
